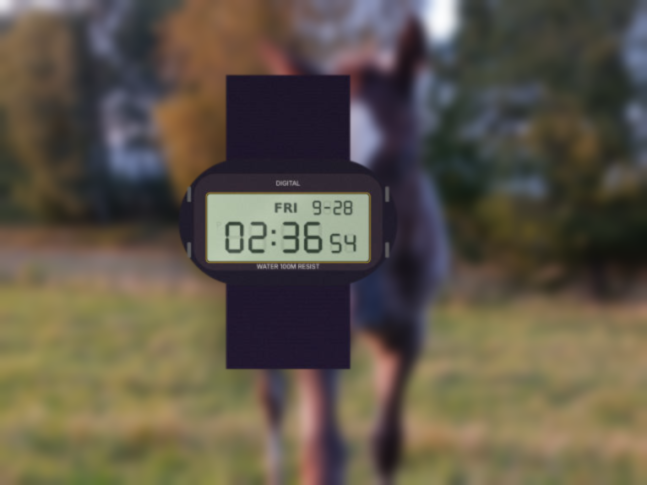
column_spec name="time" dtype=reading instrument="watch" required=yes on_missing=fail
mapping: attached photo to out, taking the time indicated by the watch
2:36:54
